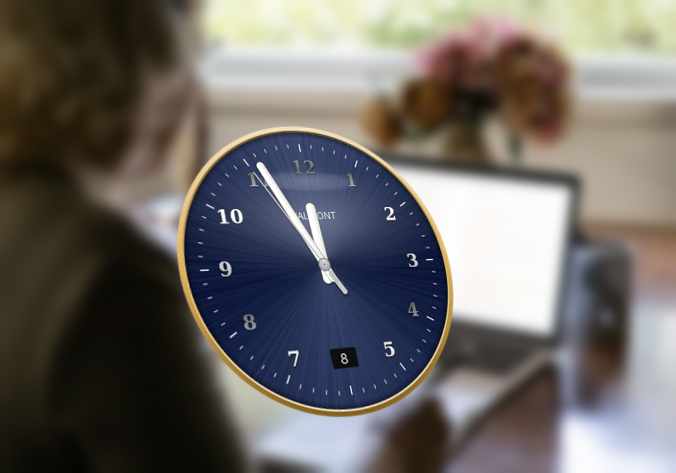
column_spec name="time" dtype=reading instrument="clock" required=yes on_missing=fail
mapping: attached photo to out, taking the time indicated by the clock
11:55:55
